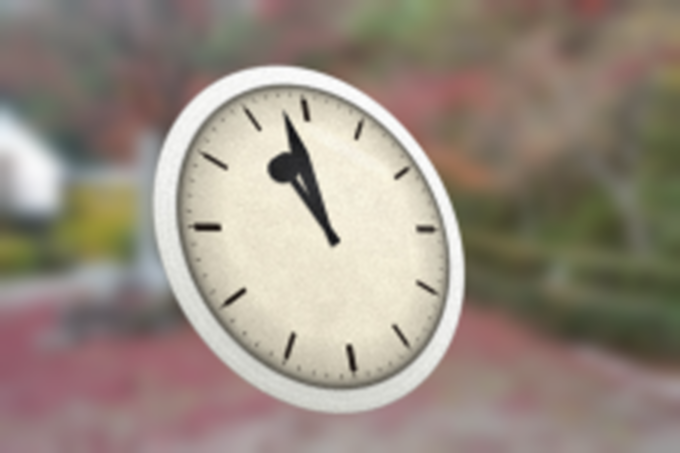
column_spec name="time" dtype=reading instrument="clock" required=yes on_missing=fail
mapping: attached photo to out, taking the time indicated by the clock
10:58
